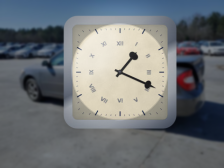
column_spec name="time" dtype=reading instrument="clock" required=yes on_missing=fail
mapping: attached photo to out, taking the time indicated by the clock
1:19
